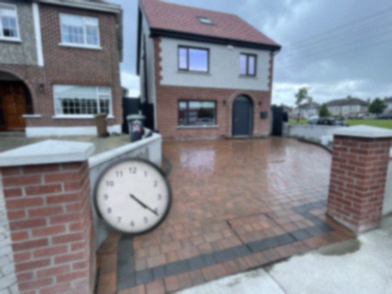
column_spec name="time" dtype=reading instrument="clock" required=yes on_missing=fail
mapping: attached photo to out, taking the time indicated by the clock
4:21
